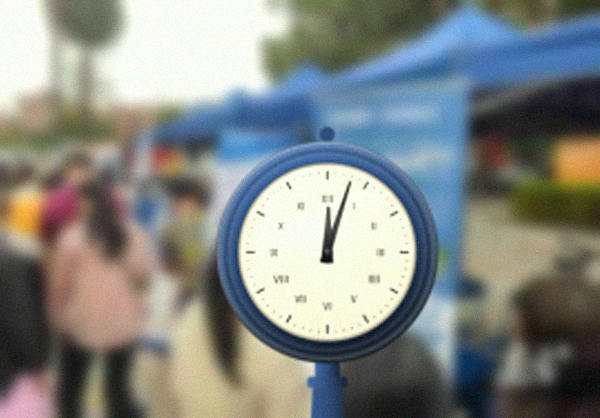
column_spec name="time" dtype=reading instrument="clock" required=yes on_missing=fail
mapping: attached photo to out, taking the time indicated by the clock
12:03
